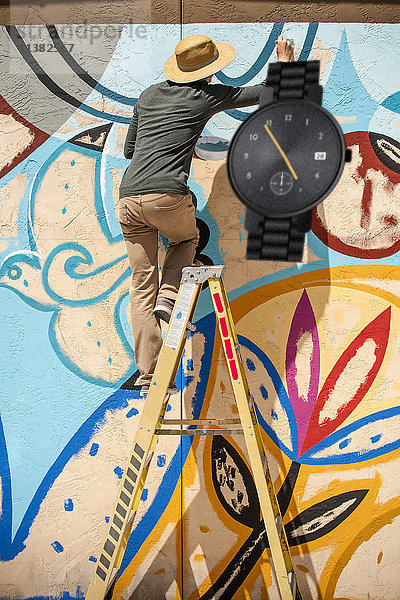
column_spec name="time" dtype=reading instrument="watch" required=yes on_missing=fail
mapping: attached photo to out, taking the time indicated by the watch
4:54
